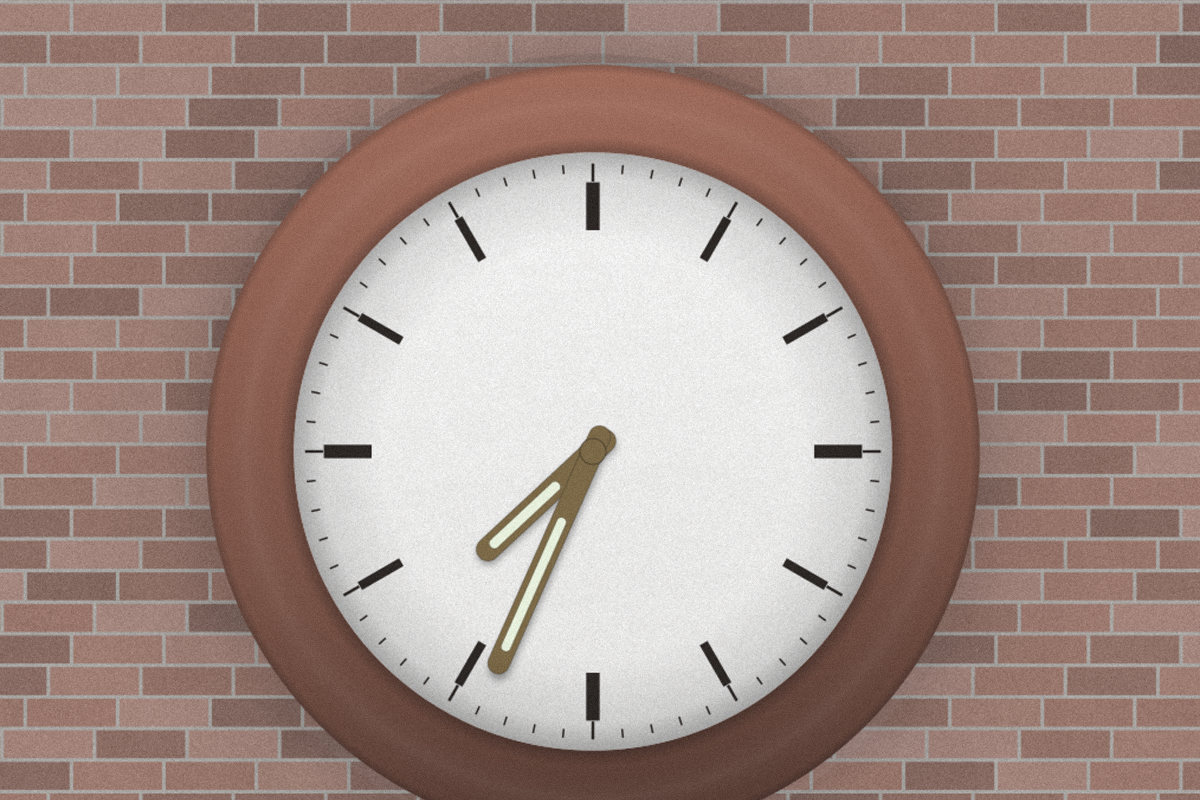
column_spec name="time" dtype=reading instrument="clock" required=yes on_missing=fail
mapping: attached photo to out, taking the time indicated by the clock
7:34
